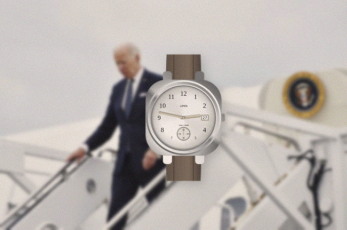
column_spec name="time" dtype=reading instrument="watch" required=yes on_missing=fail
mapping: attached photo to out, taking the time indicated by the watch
2:47
